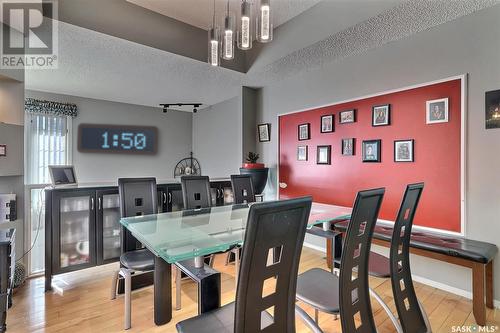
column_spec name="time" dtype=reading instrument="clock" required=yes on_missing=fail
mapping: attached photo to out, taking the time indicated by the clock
1:50
